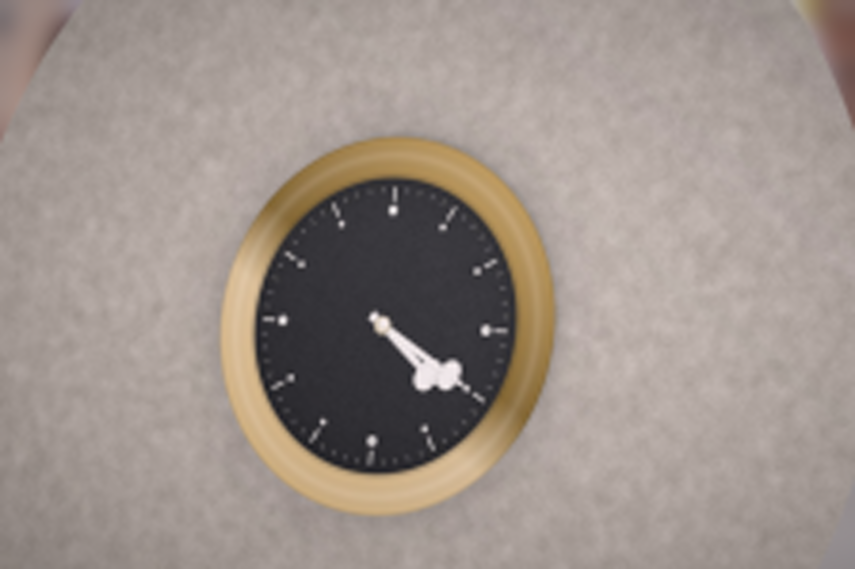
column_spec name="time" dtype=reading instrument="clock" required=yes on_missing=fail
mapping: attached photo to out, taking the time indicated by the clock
4:20
